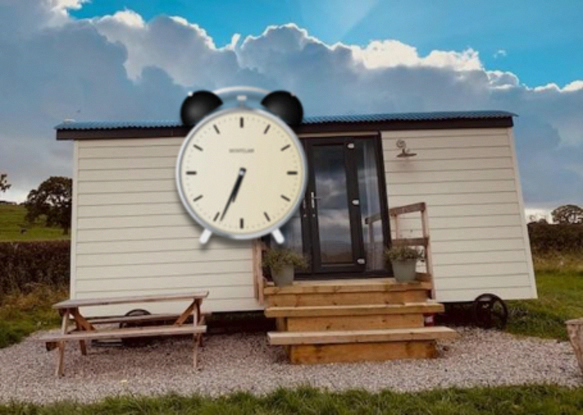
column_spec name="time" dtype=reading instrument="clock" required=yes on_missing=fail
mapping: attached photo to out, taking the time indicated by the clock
6:34
